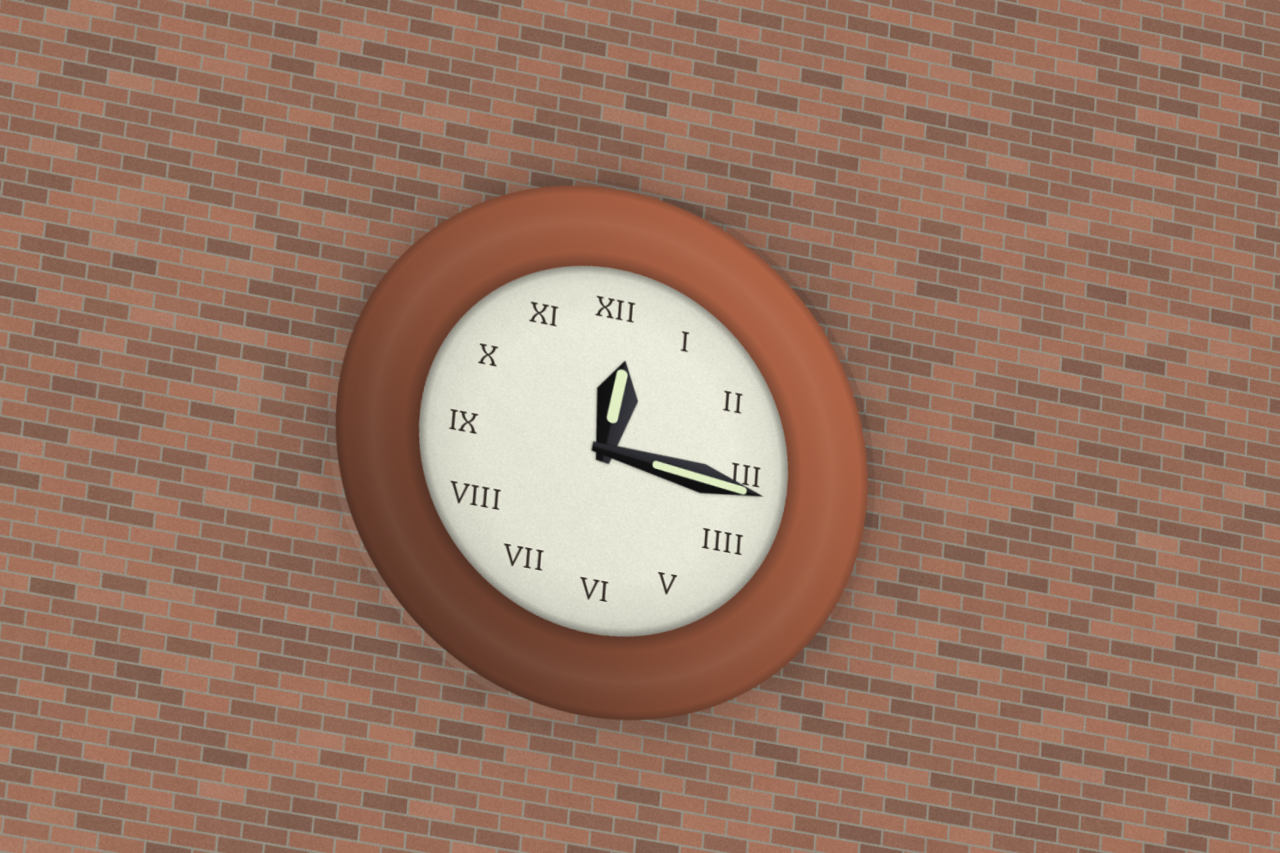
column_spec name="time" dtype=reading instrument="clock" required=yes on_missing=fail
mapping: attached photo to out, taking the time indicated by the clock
12:16
